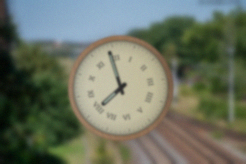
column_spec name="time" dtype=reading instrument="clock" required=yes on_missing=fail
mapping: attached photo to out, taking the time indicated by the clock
7:59
